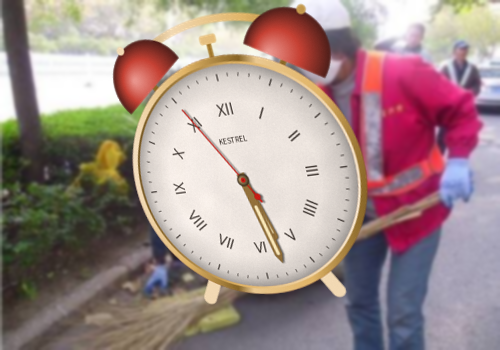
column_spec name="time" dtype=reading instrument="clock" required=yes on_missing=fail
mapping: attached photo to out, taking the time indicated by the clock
5:27:55
